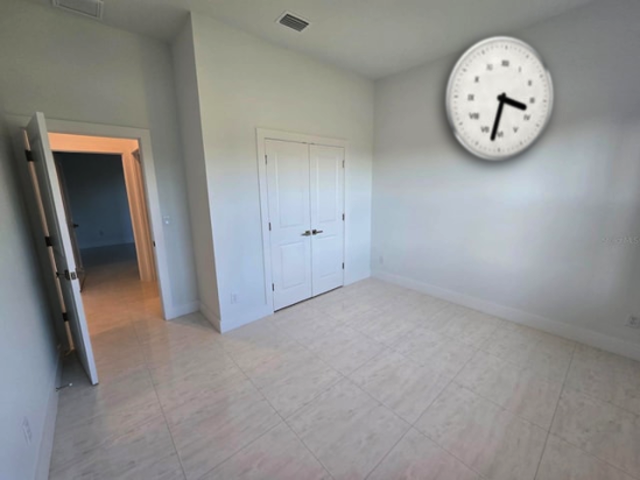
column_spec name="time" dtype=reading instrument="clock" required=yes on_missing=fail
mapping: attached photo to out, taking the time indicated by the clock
3:32
